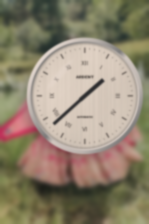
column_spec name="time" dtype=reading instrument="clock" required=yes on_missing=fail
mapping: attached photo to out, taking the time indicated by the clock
1:38
